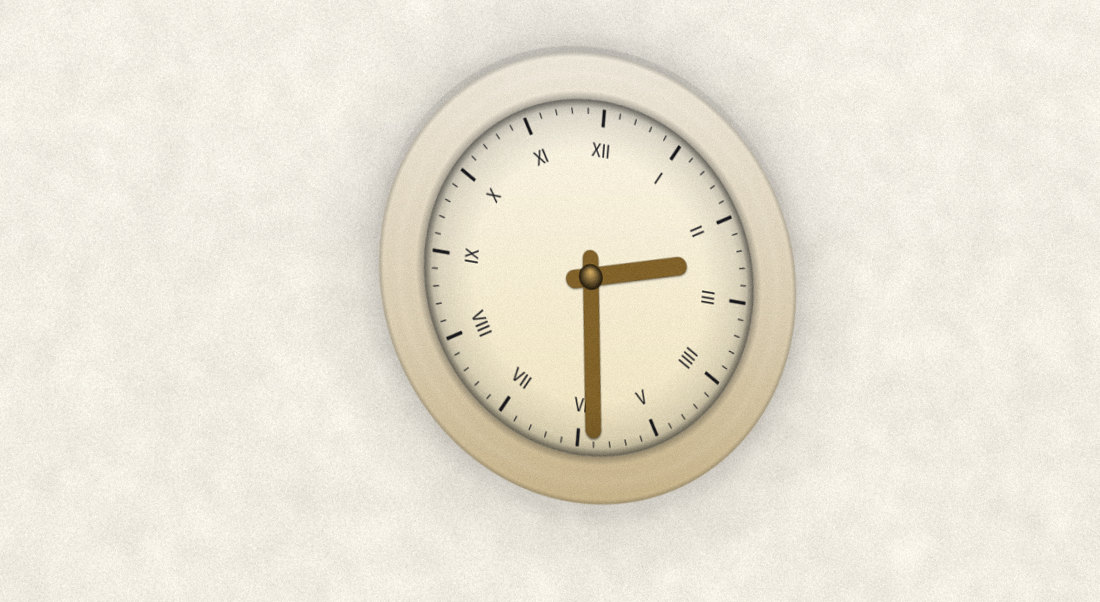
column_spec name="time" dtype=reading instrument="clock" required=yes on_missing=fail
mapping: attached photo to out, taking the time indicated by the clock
2:29
